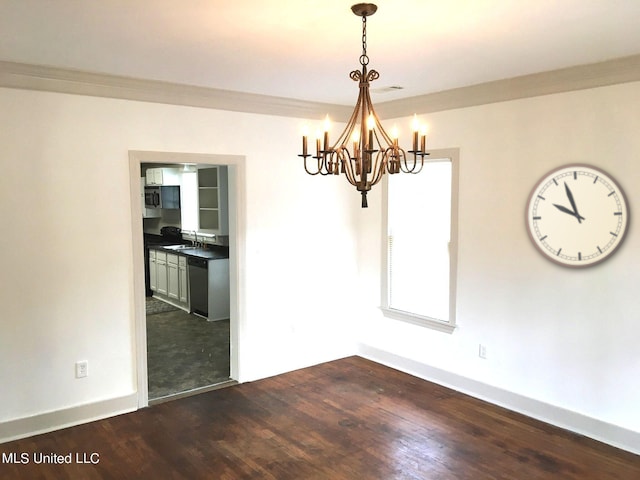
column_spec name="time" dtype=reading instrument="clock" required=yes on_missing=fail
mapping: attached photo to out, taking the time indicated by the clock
9:57
